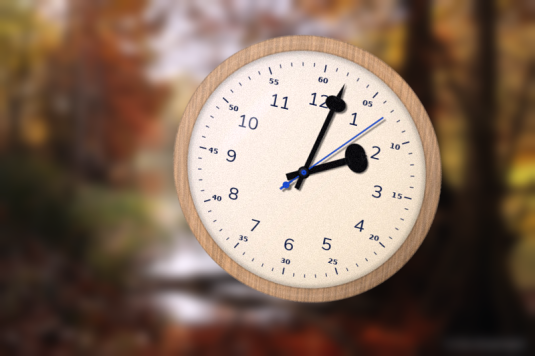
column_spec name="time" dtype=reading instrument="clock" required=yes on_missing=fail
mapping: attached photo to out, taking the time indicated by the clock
2:02:07
